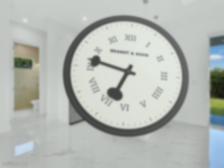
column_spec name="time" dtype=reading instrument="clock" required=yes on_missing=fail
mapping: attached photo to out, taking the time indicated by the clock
6:47
